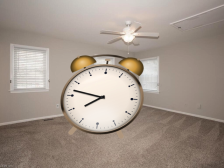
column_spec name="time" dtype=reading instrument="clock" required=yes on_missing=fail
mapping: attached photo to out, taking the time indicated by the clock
7:47
